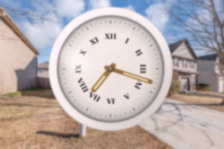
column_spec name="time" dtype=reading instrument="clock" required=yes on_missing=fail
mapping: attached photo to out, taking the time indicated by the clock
7:18
